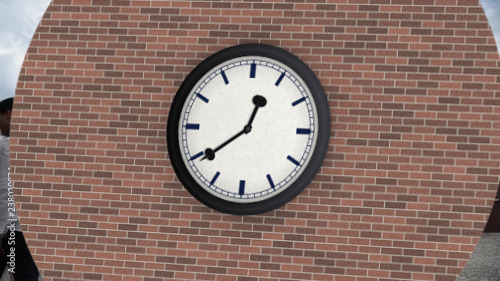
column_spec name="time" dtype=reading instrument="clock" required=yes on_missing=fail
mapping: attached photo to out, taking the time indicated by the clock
12:39
